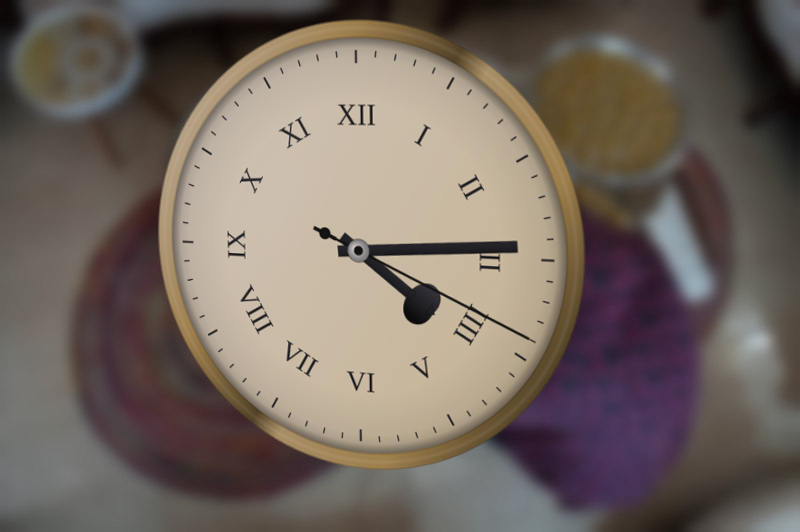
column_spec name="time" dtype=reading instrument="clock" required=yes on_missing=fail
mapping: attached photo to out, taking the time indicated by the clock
4:14:19
